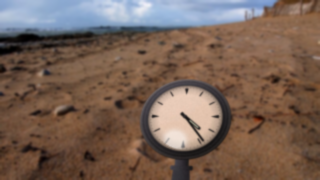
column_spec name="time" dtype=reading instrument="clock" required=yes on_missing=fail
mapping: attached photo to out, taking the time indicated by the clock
4:24
